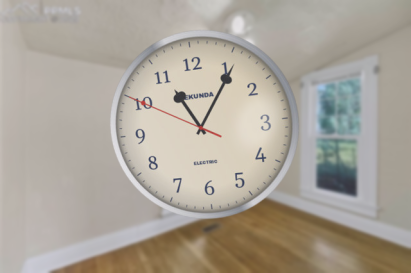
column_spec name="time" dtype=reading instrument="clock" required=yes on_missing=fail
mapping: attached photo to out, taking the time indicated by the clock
11:05:50
